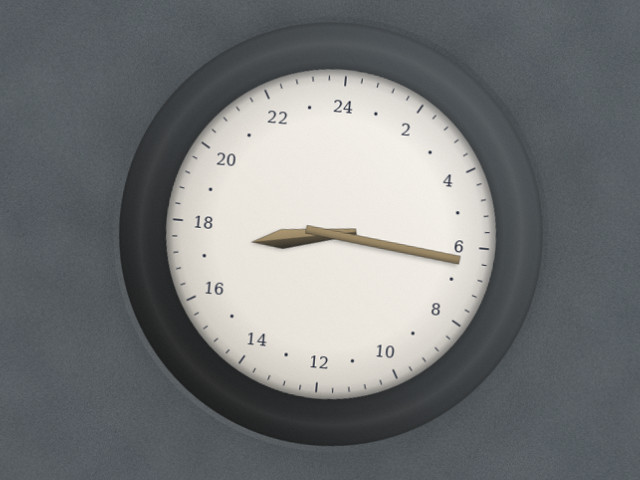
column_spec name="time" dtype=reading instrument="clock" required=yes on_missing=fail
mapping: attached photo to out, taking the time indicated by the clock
17:16
